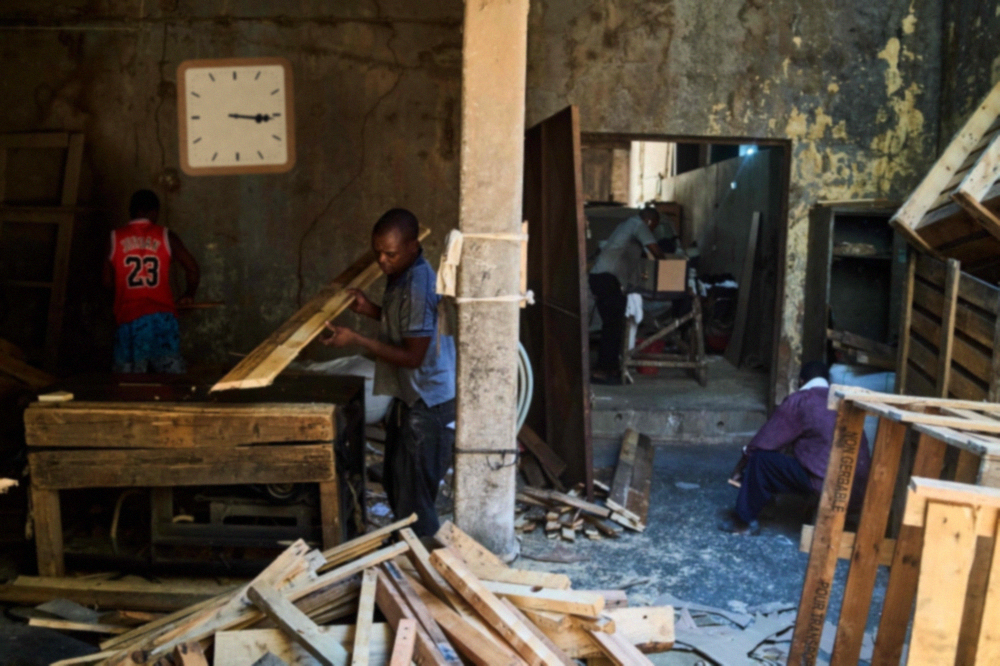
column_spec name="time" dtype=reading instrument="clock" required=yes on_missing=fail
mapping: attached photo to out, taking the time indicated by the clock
3:16
